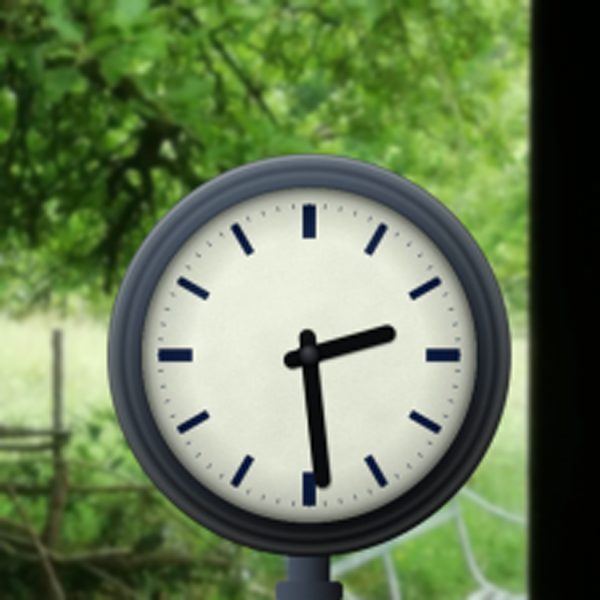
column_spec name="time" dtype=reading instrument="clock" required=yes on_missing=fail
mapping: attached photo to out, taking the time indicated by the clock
2:29
